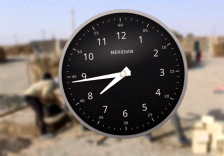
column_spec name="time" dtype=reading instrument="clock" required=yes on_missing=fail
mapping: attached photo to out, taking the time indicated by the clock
7:44
